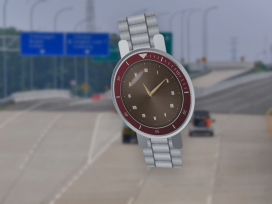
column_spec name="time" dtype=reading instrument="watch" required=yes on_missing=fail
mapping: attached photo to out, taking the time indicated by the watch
11:09
